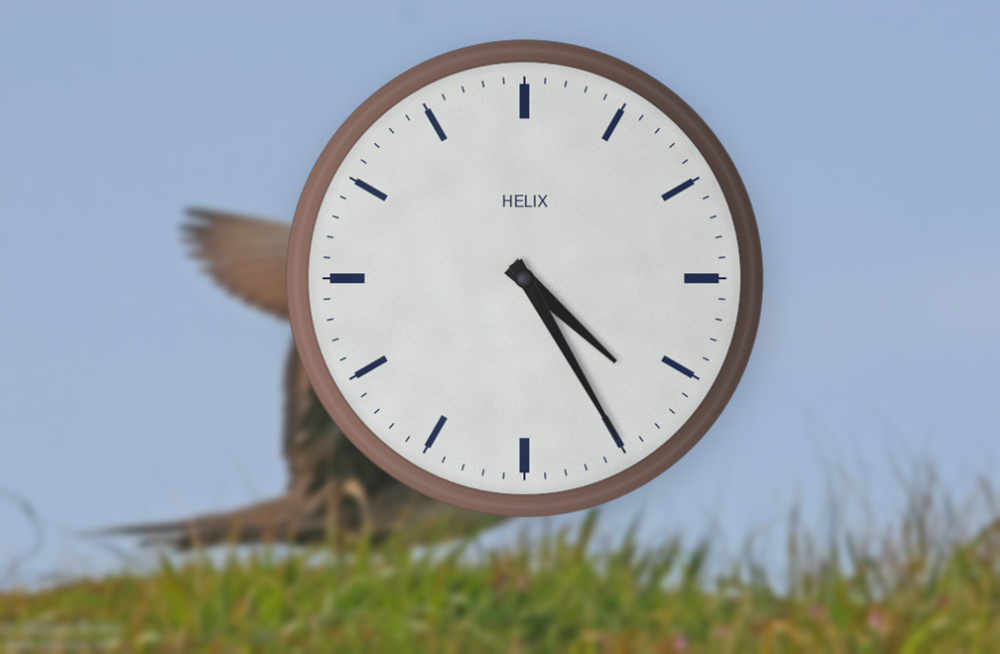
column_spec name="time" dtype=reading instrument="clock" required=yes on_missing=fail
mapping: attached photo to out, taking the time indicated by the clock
4:25
